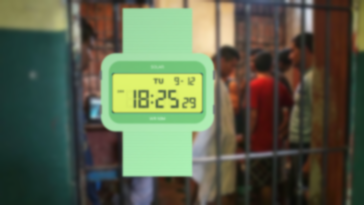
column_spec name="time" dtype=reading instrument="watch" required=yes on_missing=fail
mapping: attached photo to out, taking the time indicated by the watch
18:25
